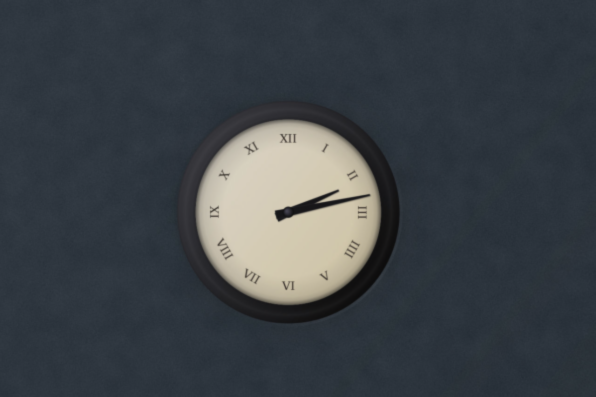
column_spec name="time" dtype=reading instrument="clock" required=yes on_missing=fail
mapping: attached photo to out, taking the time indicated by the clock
2:13
